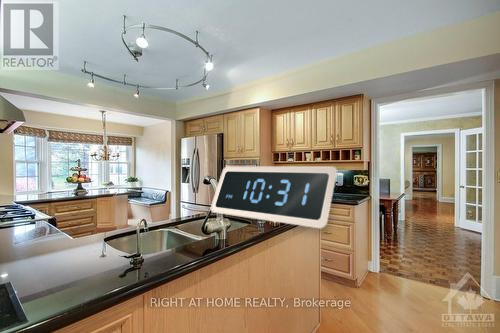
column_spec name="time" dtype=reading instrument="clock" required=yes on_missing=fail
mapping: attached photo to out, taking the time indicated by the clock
10:31
